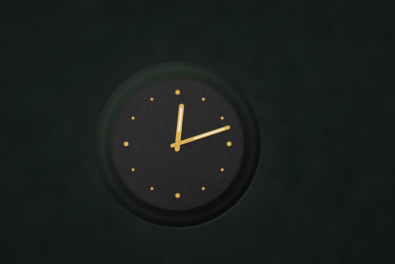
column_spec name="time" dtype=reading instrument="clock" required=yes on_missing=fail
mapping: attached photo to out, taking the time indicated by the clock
12:12
